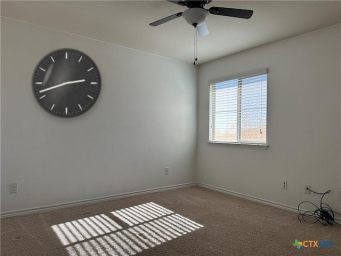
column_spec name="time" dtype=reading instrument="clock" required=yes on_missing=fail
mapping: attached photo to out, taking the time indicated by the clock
2:42
